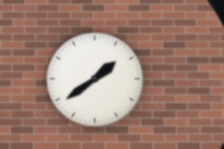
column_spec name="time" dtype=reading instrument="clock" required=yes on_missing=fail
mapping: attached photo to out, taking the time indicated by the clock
1:39
